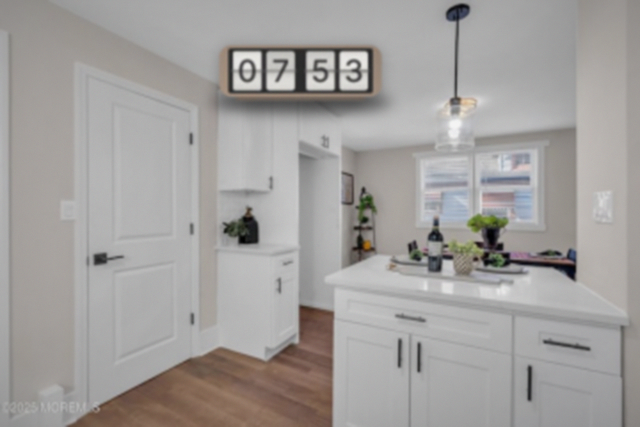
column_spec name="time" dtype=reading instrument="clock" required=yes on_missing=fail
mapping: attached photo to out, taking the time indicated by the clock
7:53
